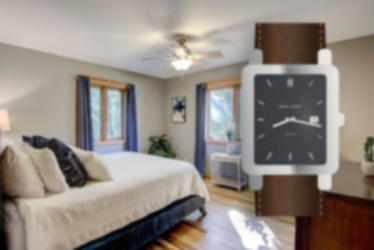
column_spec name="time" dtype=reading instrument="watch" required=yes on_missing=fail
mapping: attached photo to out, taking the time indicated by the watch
8:17
